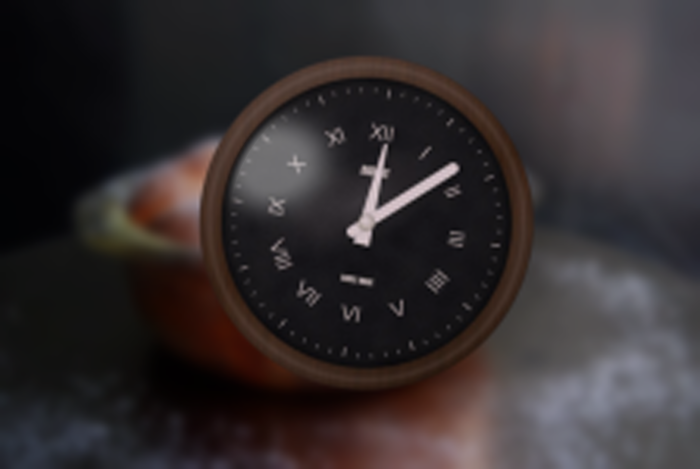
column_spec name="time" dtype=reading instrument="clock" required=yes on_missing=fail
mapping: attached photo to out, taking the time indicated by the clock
12:08
